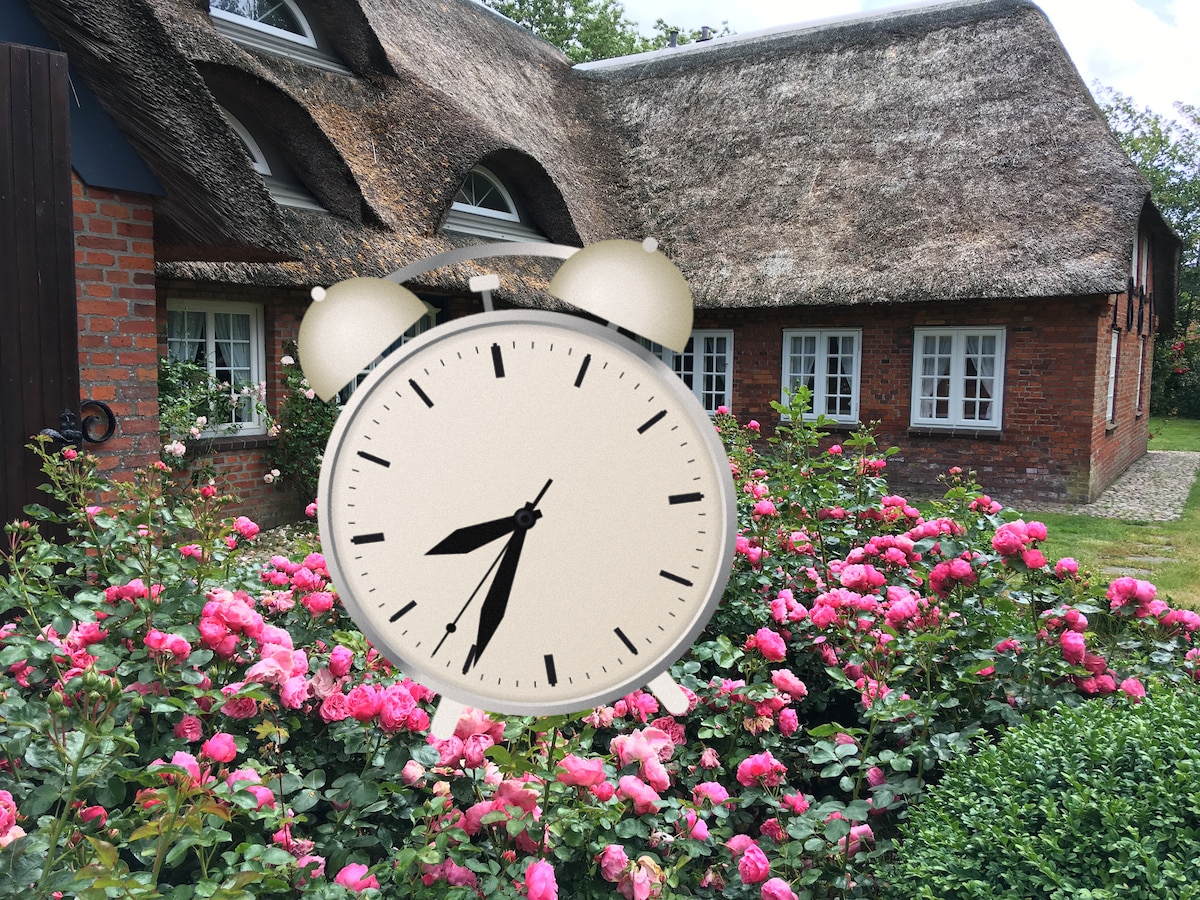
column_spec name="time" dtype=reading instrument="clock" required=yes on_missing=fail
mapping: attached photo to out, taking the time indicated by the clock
8:34:37
